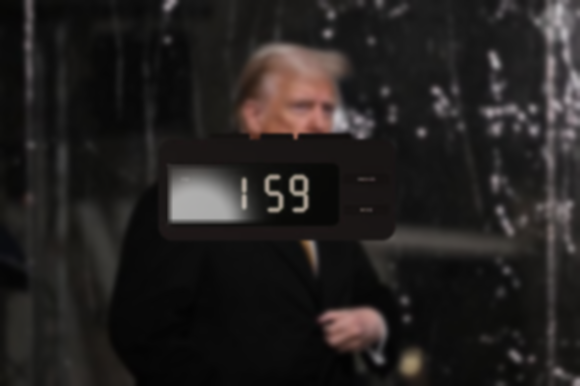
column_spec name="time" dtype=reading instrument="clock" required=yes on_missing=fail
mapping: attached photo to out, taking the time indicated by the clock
1:59
